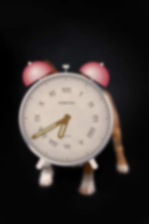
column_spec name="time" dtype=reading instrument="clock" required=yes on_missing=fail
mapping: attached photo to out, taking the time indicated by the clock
6:40
